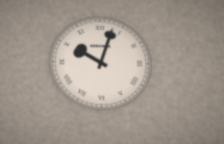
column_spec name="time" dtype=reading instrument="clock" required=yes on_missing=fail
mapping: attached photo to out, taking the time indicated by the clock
10:03
